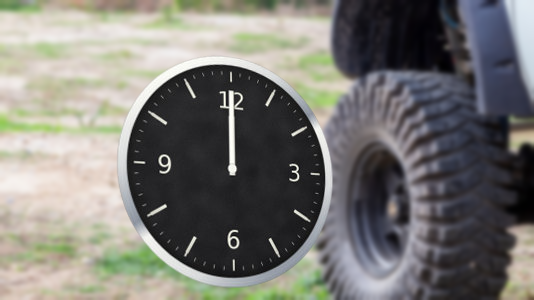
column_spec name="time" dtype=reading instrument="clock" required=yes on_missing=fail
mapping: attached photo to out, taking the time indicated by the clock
12:00
